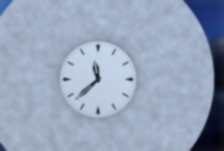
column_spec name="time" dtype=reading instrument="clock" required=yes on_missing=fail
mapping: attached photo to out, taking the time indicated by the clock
11:38
